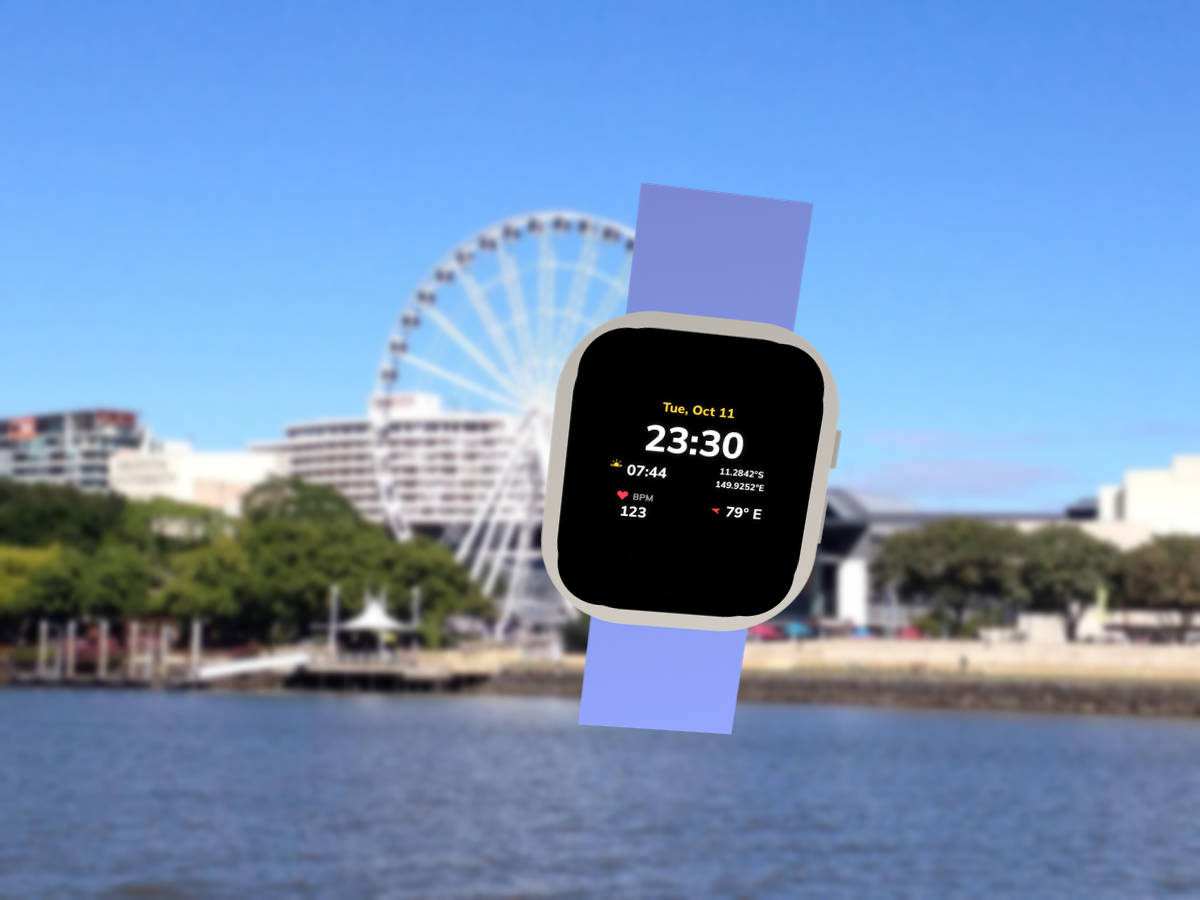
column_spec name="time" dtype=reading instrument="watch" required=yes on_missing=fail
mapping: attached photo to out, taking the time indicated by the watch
23:30
